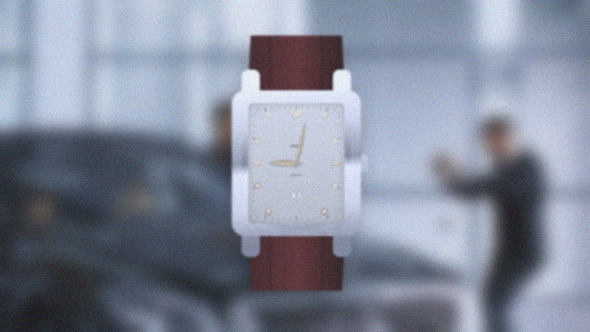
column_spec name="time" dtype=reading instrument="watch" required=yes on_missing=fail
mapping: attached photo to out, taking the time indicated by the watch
9:02
